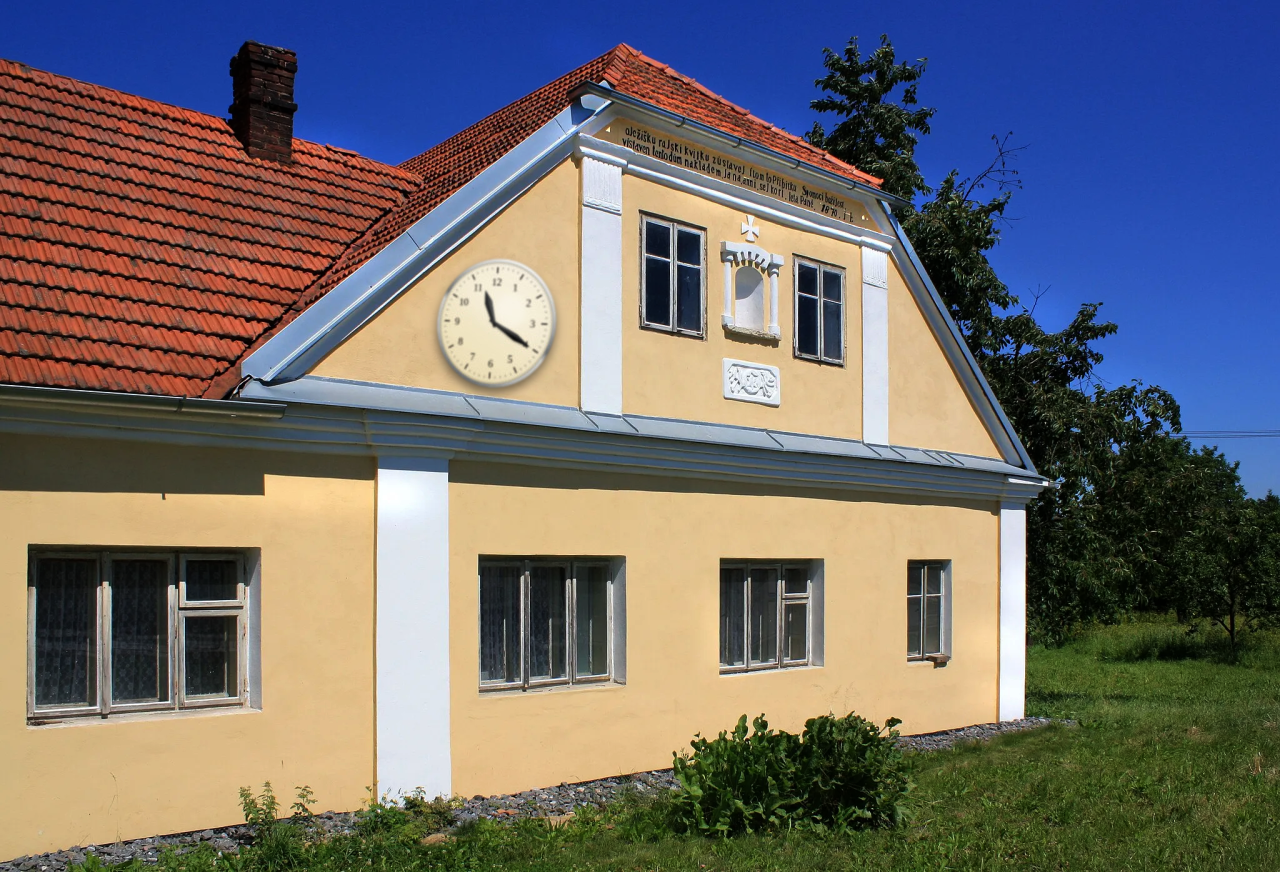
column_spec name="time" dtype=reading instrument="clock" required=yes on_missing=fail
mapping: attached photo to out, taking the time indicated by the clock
11:20
